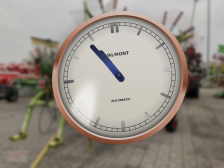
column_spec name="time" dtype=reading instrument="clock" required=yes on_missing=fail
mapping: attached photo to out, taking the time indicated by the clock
10:54
